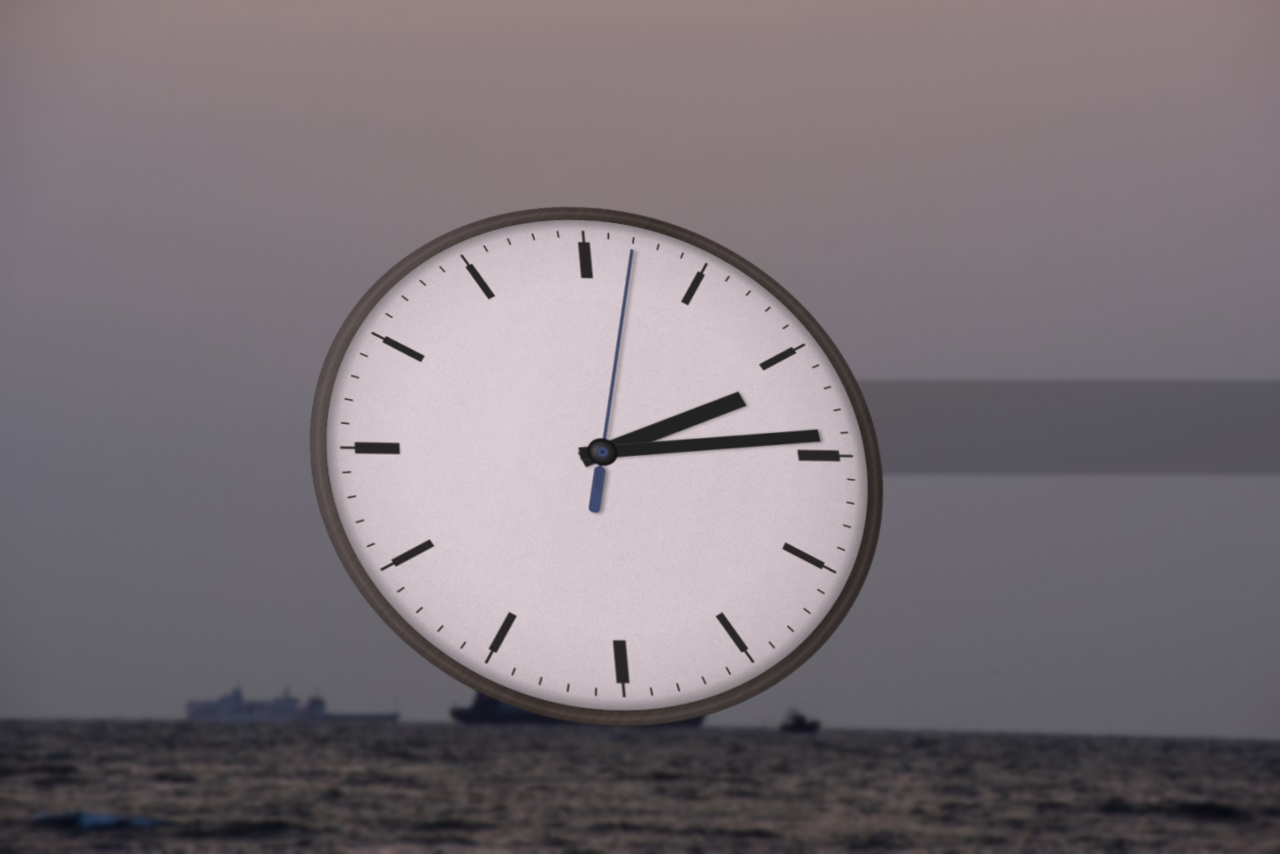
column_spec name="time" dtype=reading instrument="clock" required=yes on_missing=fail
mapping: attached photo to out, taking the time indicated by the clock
2:14:02
